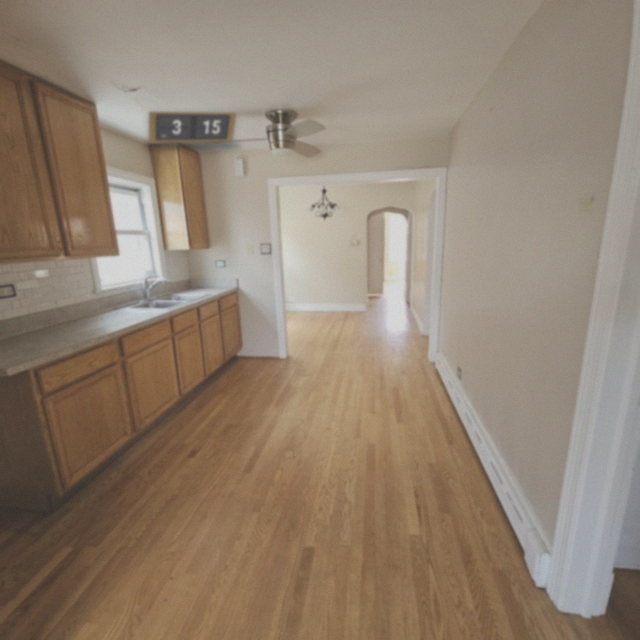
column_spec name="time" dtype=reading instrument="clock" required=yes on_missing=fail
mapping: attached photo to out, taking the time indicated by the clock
3:15
